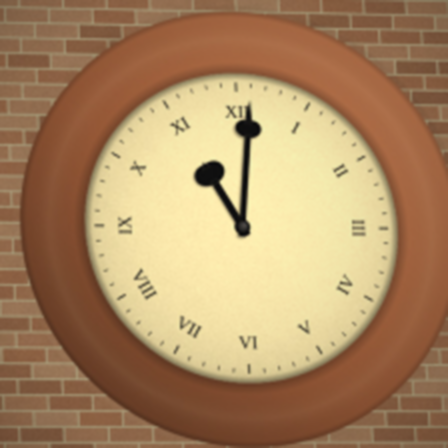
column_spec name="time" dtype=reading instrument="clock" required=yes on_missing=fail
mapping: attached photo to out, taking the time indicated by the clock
11:01
